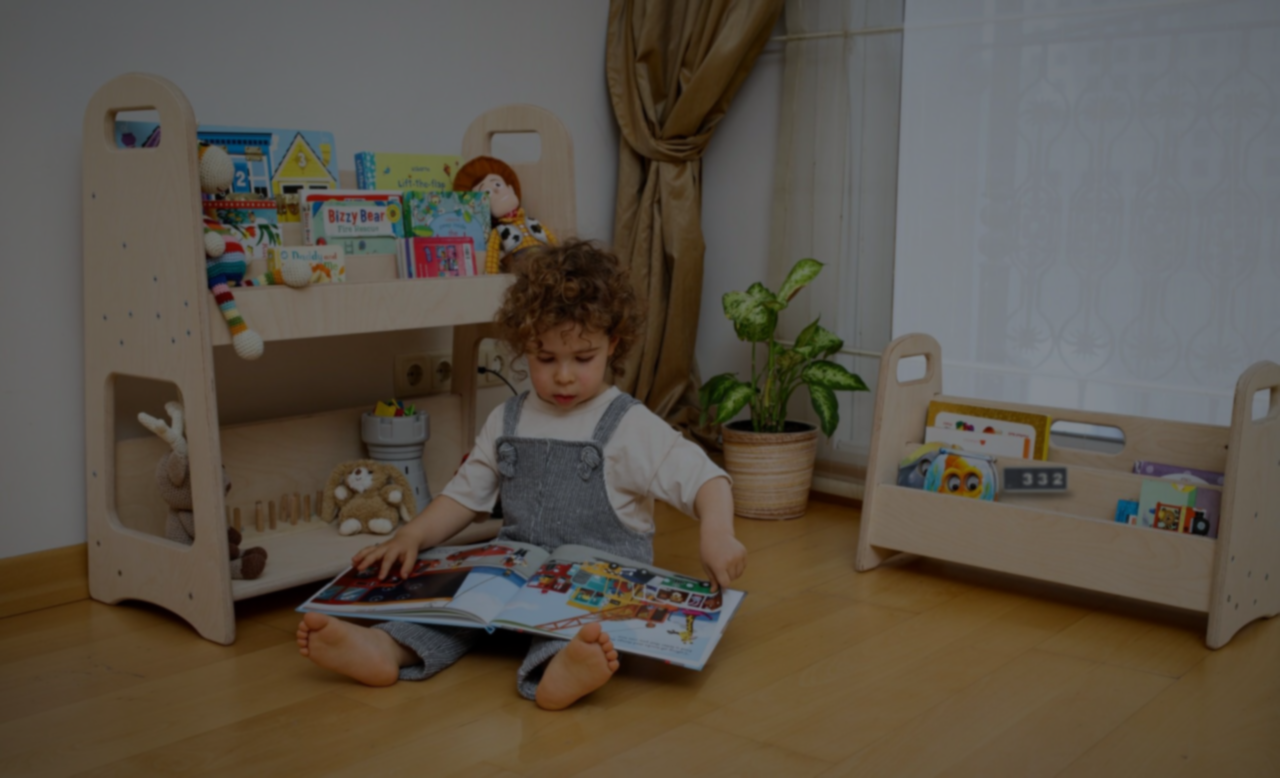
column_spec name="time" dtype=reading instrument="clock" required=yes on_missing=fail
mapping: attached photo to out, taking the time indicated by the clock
3:32
